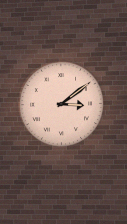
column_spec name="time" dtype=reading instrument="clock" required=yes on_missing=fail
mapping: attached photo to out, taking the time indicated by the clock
3:09
